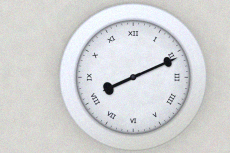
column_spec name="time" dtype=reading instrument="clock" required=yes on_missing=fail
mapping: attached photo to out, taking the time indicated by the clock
8:11
